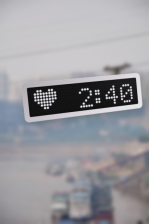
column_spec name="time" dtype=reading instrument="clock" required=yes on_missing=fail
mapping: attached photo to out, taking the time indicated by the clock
2:40
